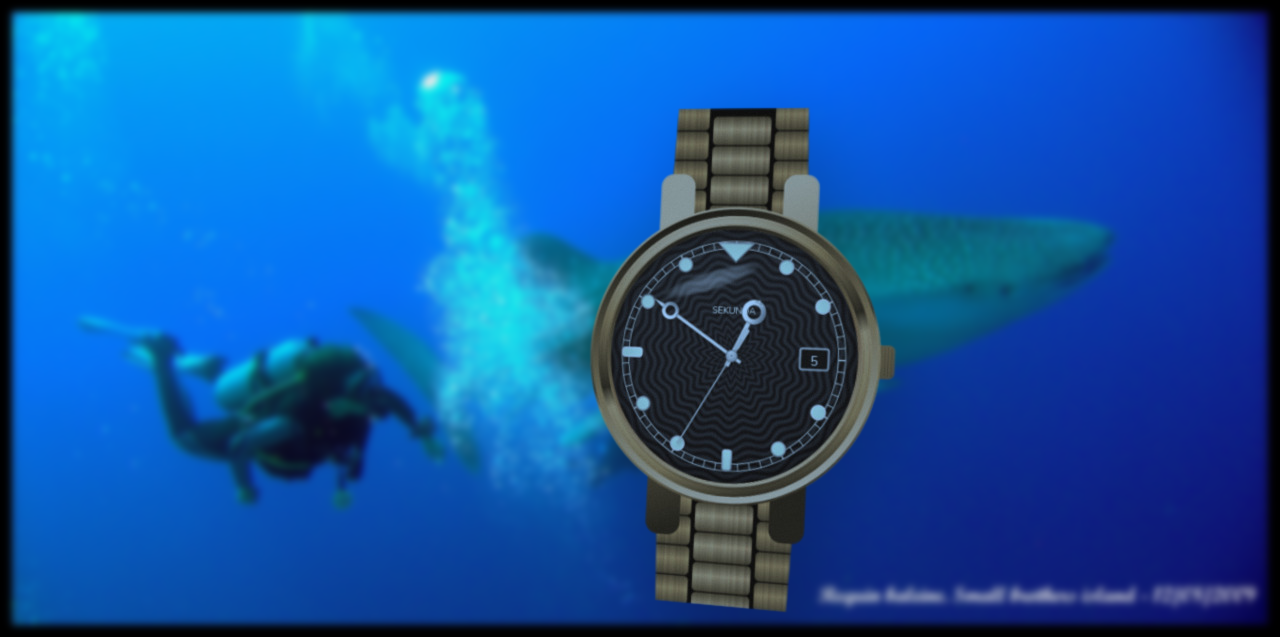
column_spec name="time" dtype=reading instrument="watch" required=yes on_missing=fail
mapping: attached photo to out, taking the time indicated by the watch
12:50:35
